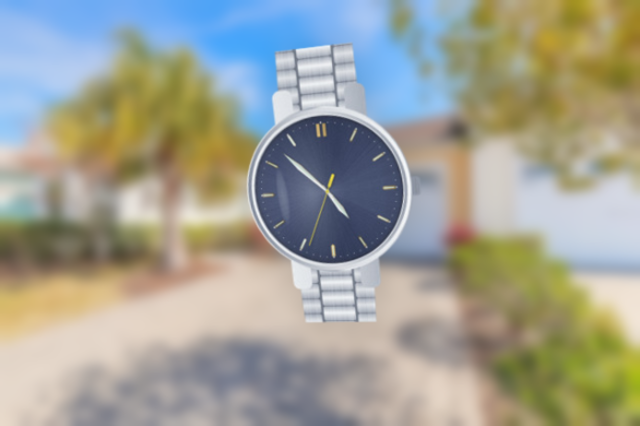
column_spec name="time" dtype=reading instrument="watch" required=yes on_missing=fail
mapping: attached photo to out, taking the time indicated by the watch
4:52:34
